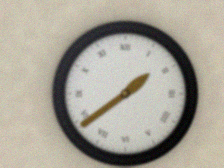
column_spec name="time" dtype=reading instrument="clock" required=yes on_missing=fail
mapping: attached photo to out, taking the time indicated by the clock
1:39
